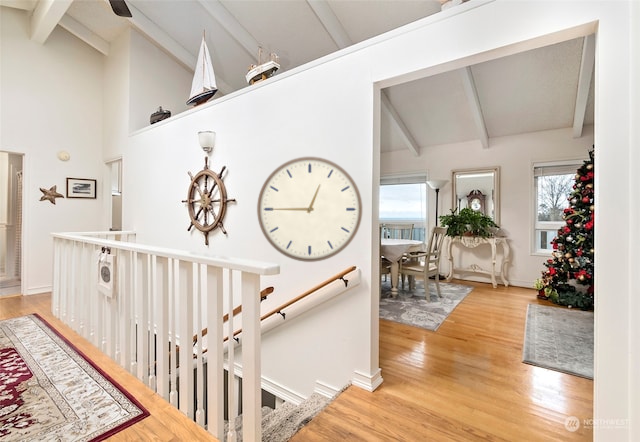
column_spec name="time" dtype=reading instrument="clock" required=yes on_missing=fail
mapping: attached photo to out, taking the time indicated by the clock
12:45
